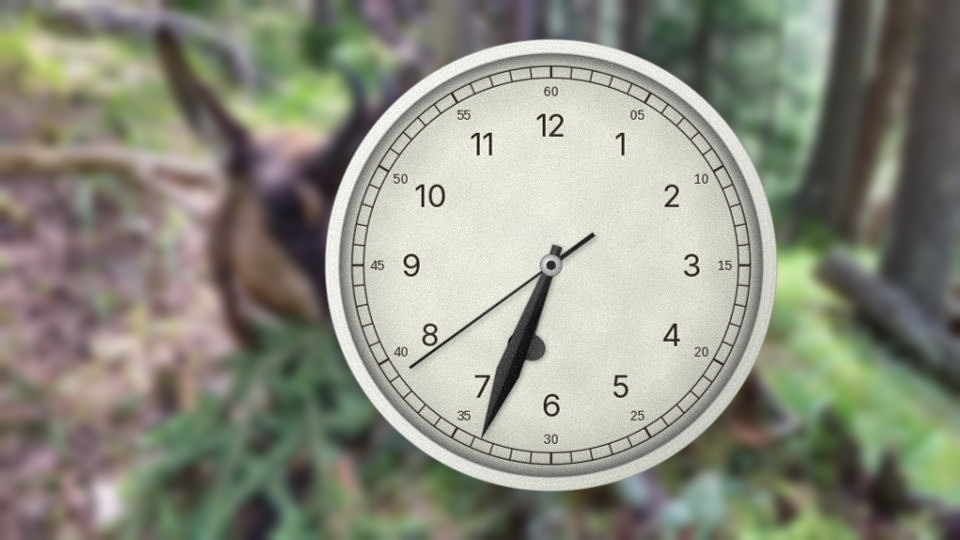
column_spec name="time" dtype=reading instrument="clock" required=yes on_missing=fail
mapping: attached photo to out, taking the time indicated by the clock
6:33:39
